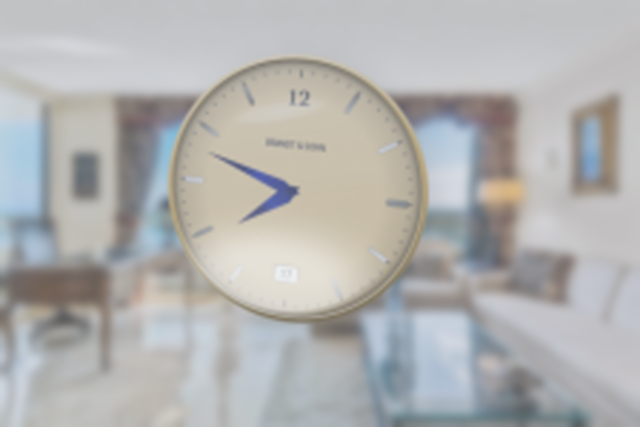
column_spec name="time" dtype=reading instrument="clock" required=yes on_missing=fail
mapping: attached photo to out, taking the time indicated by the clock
7:48
